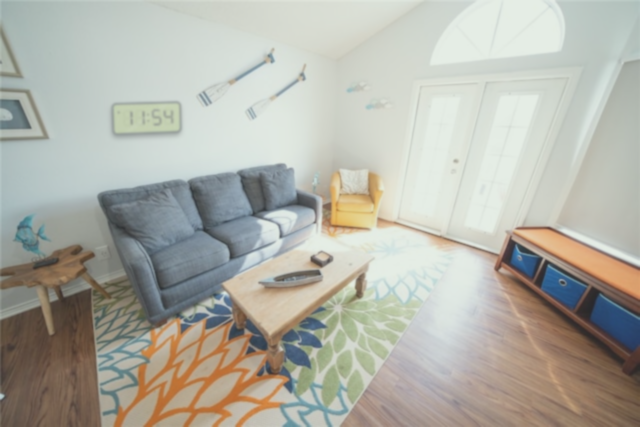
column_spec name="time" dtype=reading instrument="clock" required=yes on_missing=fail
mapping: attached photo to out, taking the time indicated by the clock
11:54
